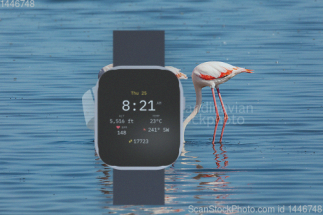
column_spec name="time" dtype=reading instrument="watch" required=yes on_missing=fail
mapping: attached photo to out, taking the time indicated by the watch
8:21
